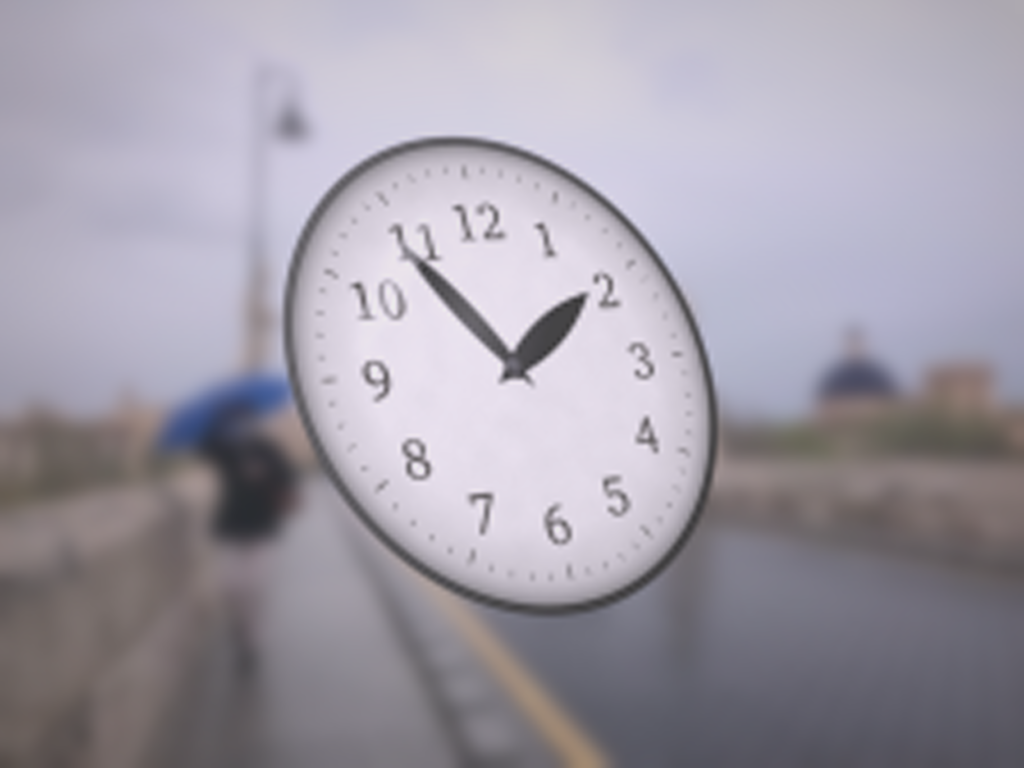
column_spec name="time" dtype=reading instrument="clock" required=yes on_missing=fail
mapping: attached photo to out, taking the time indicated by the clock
1:54
